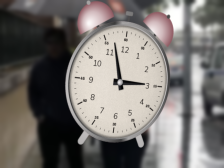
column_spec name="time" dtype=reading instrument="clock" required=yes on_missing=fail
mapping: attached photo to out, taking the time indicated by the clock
2:57
